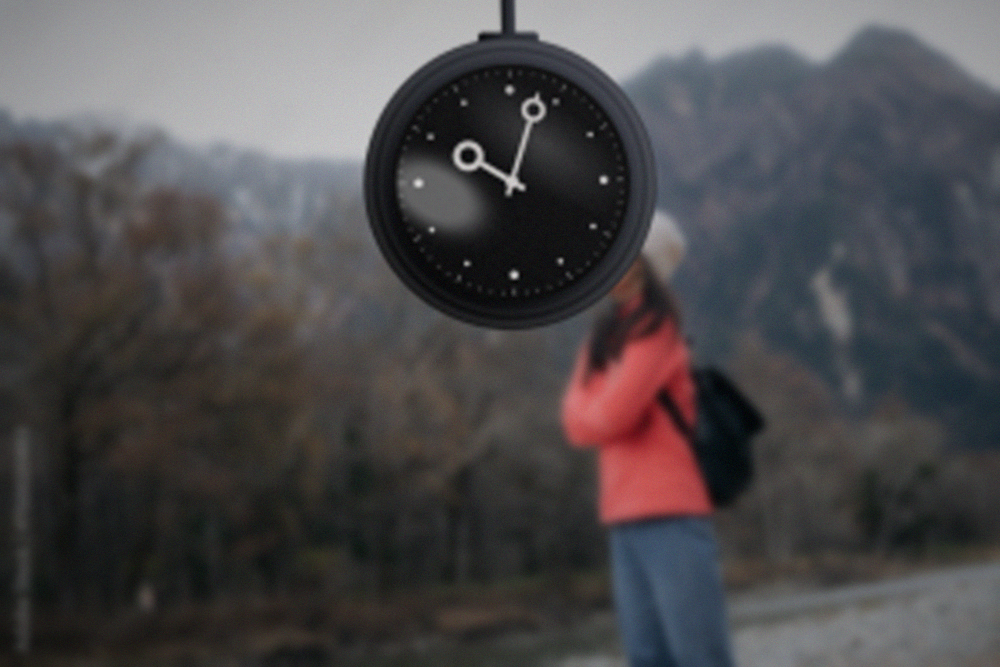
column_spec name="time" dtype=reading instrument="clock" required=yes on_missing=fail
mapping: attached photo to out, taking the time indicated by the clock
10:03
